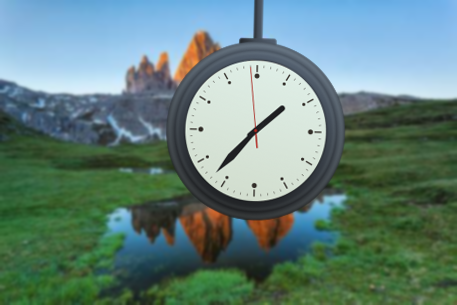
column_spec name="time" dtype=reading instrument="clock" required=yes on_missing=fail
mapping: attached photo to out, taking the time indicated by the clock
1:36:59
